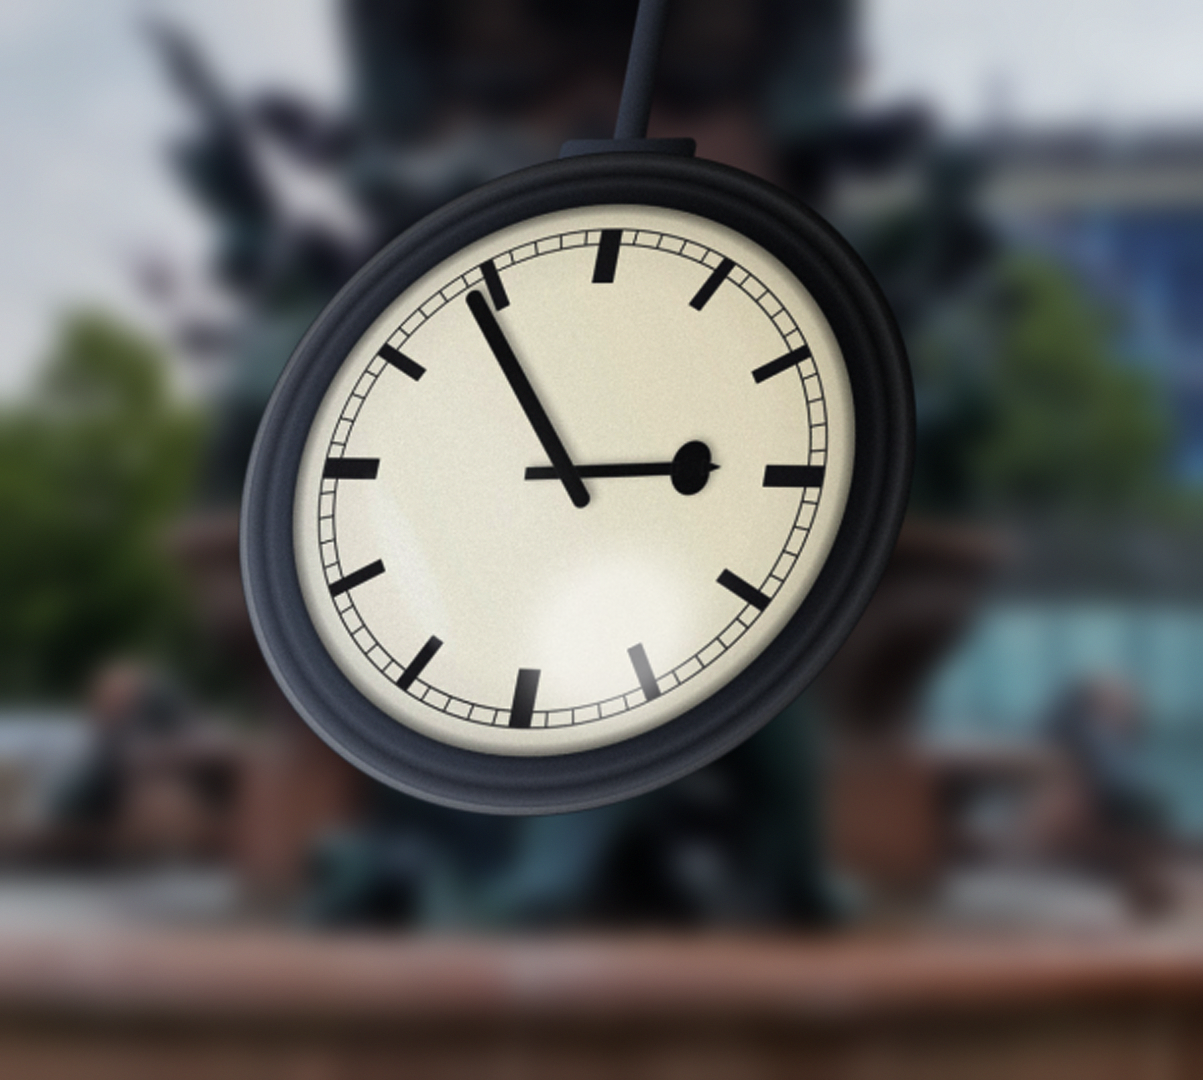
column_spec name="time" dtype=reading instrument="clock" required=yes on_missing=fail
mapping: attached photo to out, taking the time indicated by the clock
2:54
